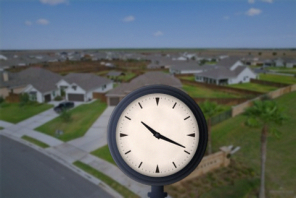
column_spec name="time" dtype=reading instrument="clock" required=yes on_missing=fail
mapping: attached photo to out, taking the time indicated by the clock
10:19
